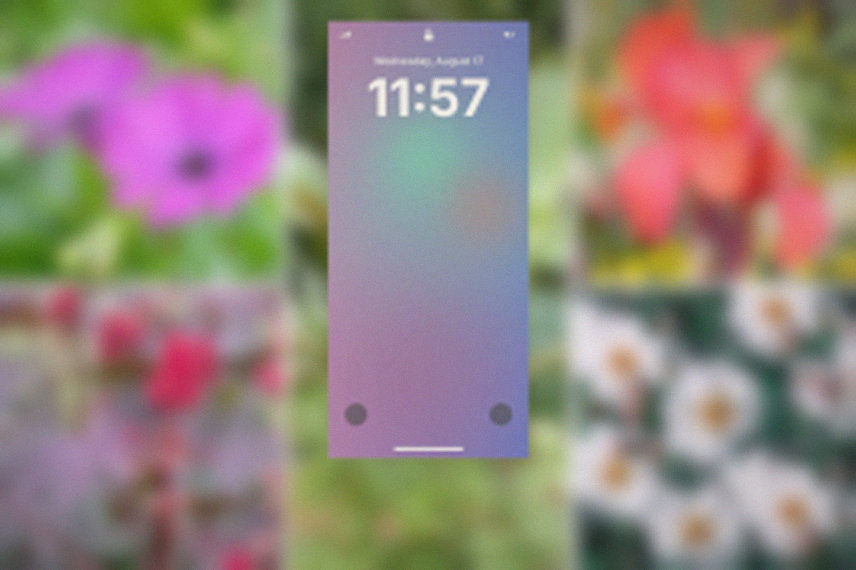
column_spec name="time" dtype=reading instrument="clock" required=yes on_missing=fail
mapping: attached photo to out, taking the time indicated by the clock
11:57
